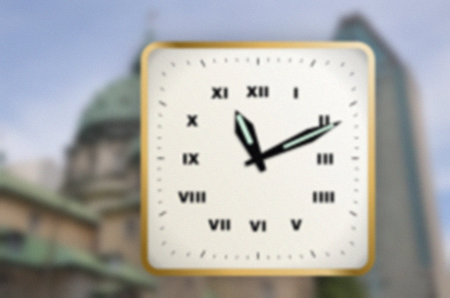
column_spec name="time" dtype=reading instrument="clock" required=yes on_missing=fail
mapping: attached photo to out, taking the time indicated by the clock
11:11
